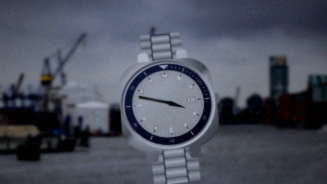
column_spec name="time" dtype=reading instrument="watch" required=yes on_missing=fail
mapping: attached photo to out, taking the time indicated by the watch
3:48
